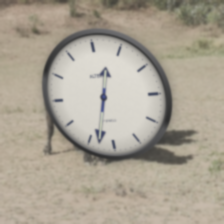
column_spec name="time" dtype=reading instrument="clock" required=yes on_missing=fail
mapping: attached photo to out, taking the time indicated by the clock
12:33
